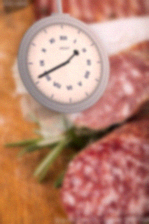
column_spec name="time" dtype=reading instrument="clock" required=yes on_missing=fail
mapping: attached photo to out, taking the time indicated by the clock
1:41
